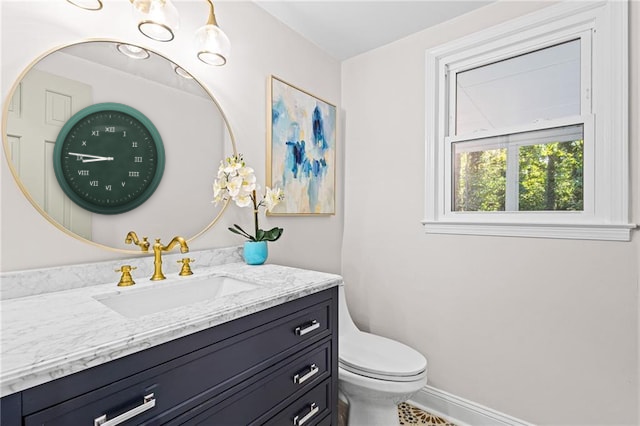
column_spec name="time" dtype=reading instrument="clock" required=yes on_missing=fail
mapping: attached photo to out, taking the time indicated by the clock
8:46
